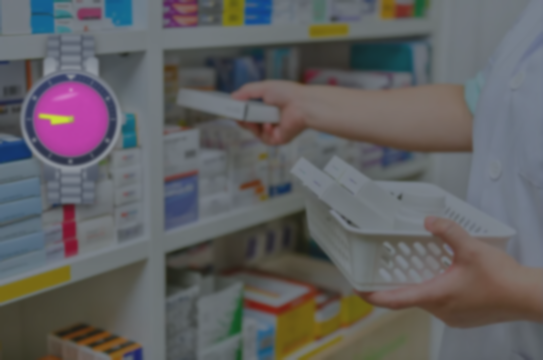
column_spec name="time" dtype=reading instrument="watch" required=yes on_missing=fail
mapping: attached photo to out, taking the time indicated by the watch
8:46
